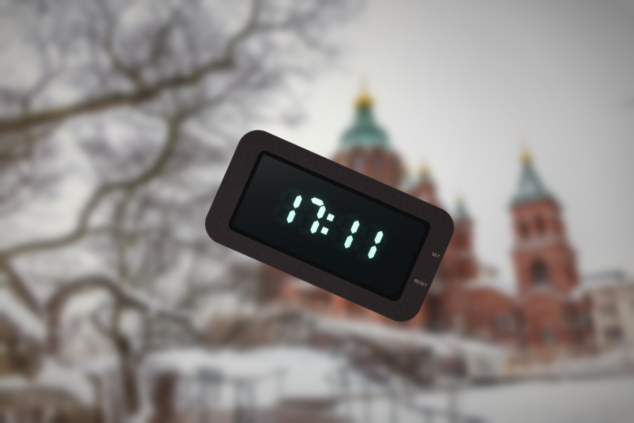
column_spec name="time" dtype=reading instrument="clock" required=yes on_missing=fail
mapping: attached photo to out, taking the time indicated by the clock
17:11
